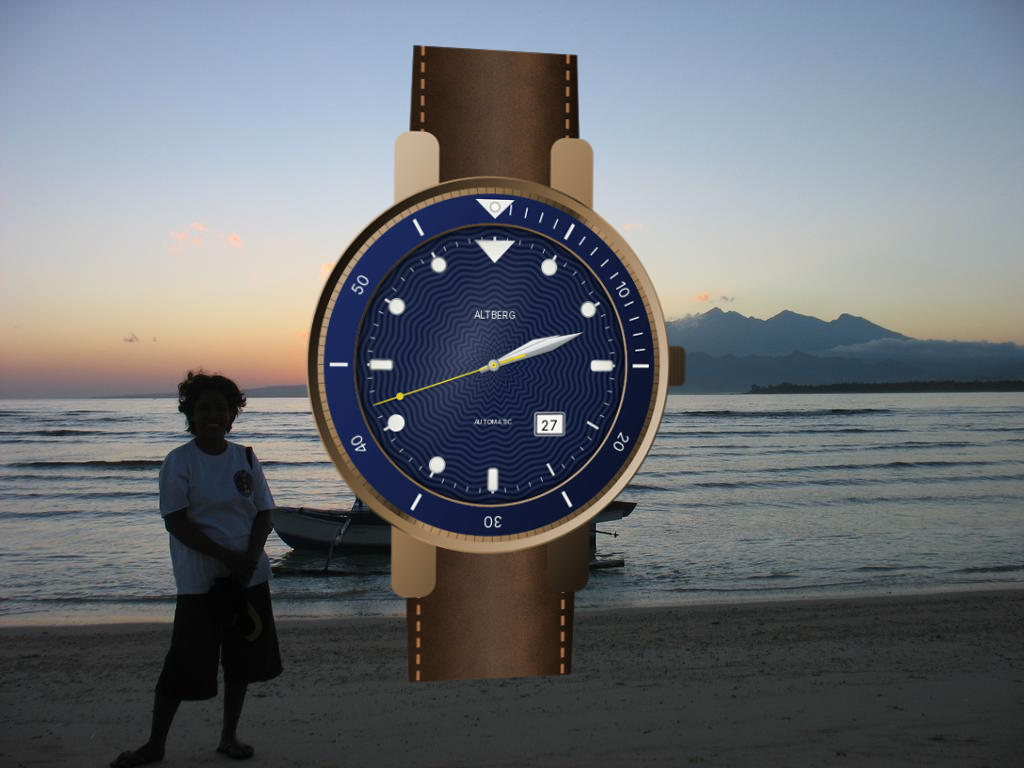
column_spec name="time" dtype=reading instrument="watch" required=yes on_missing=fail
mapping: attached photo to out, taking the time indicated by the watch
2:11:42
